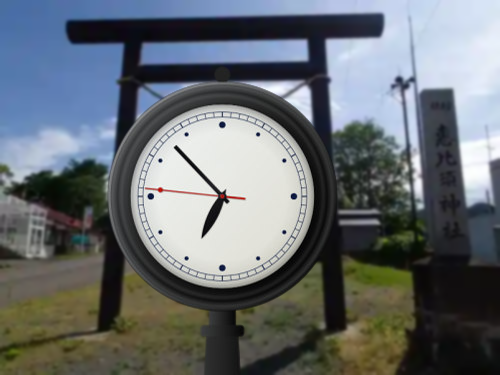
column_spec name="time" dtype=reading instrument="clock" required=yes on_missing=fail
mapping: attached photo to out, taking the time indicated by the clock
6:52:46
